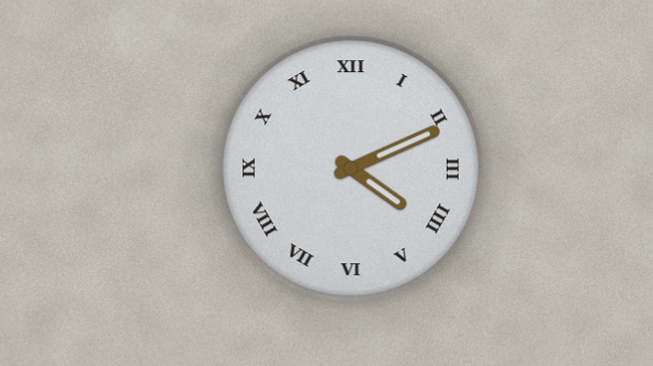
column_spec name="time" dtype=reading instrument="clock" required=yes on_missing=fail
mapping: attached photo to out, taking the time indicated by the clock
4:11
